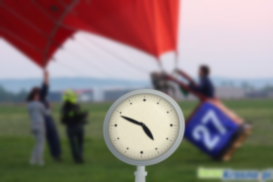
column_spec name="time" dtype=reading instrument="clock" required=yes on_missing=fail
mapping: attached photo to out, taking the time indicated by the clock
4:49
